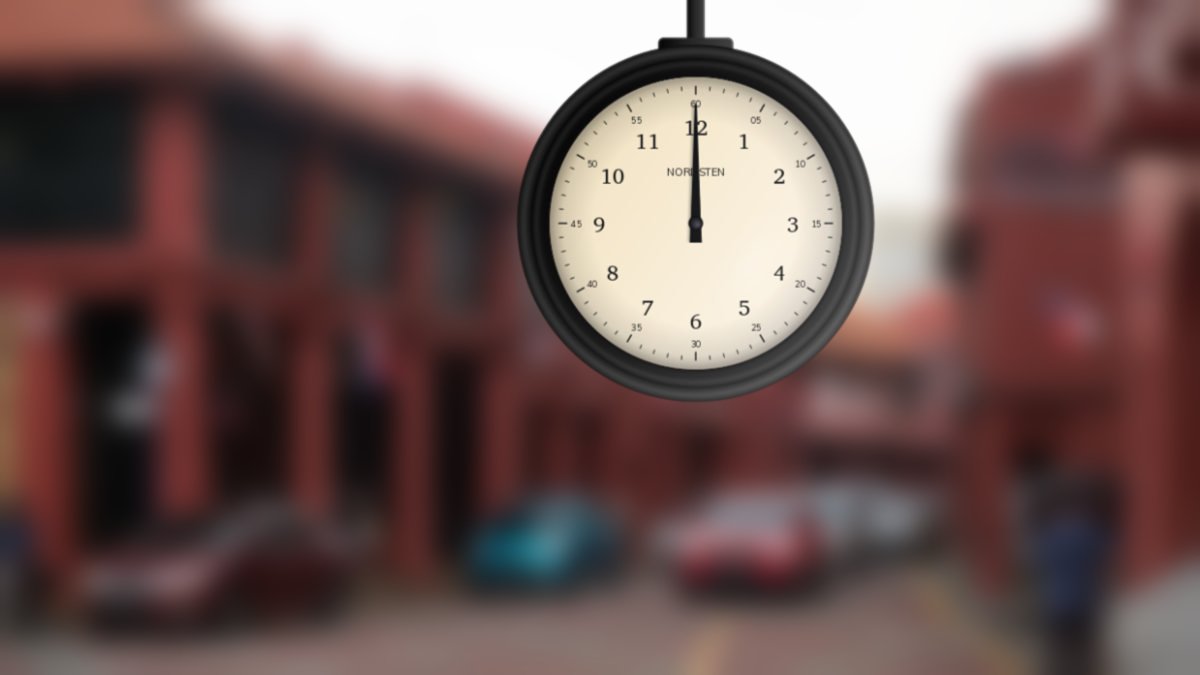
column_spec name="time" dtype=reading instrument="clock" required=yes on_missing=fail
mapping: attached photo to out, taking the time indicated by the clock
12:00
